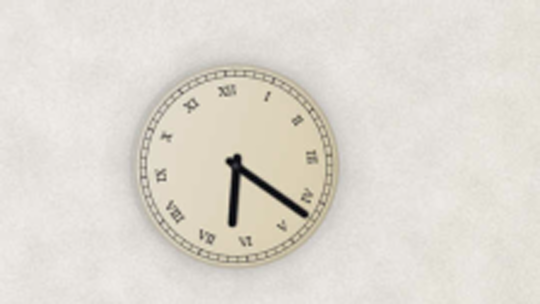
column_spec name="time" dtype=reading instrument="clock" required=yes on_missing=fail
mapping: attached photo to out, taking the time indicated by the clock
6:22
